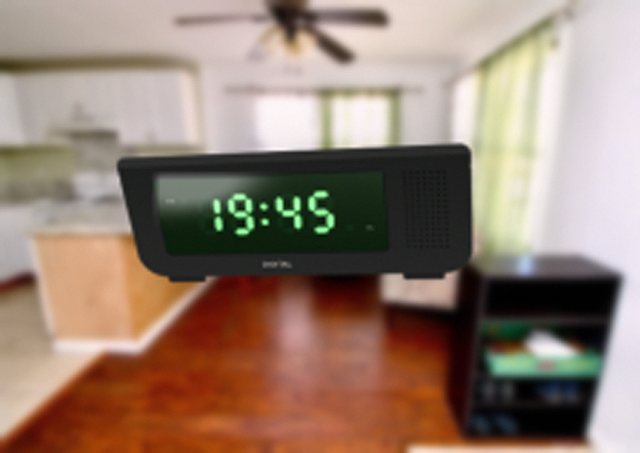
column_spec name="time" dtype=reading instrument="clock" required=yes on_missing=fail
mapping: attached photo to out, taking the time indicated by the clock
19:45
